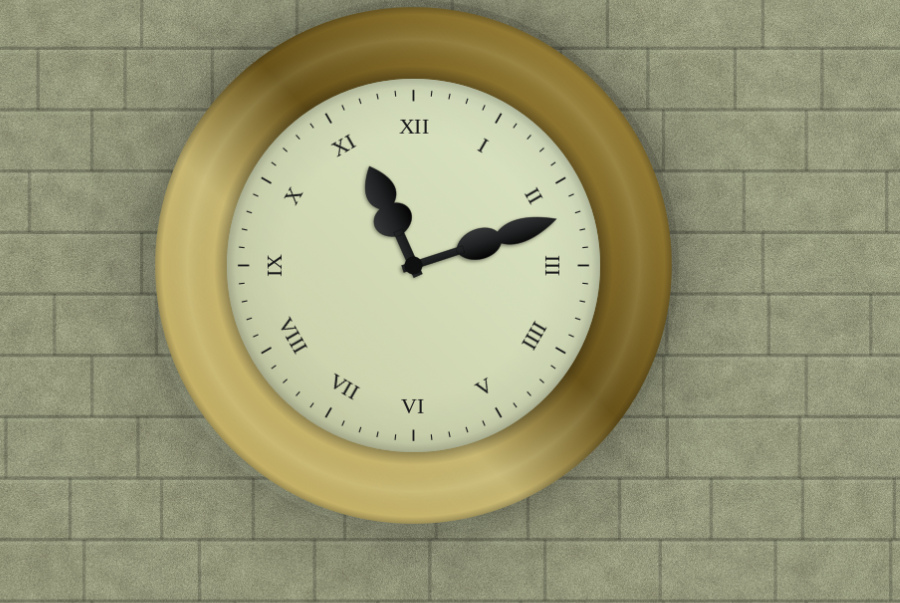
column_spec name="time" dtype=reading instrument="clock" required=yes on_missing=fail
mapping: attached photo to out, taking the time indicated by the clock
11:12
